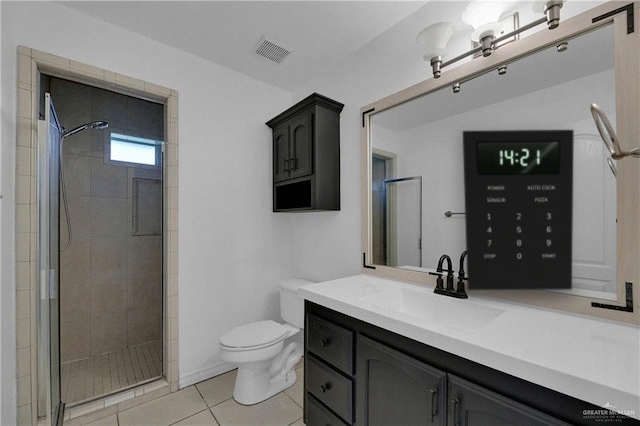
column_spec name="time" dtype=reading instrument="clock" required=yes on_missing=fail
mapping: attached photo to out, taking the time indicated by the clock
14:21
